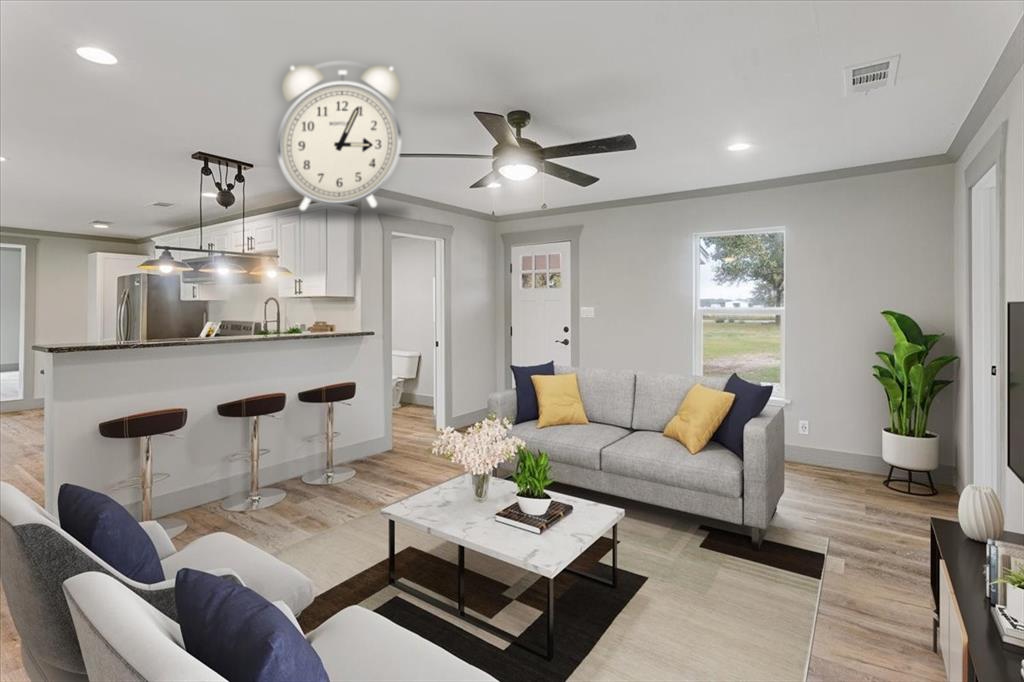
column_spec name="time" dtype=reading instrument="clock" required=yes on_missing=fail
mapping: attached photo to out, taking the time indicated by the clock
3:04
